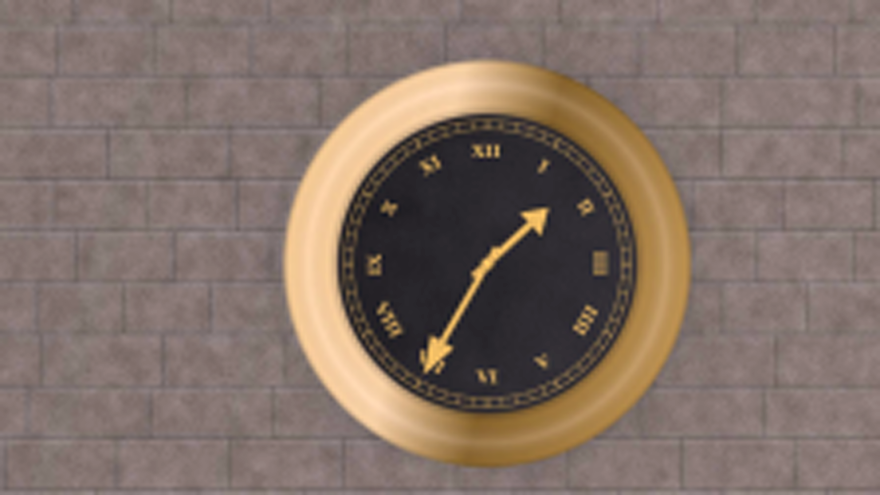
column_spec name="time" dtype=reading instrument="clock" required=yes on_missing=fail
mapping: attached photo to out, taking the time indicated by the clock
1:35
